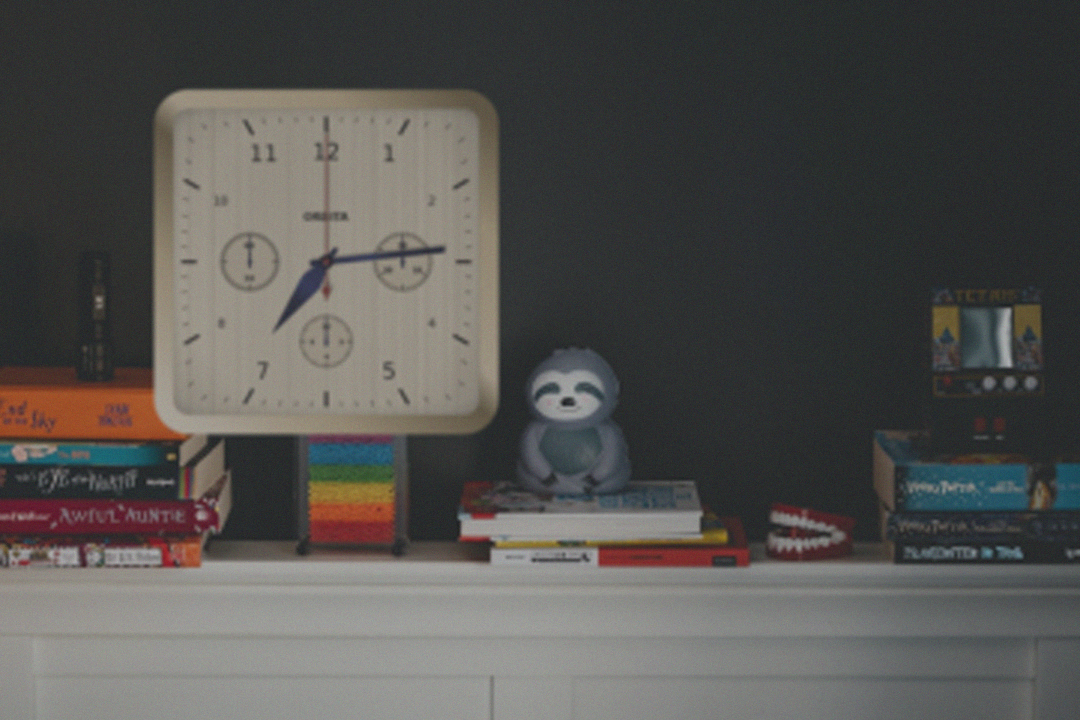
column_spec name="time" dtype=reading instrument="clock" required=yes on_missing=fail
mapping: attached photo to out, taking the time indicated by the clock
7:14
